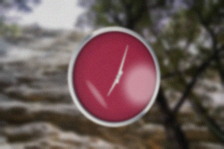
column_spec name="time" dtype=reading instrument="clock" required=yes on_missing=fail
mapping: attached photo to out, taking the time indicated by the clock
7:03
